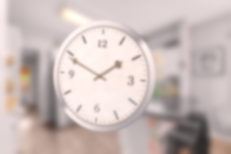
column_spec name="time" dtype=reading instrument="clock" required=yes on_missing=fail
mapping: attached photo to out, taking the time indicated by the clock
1:49
